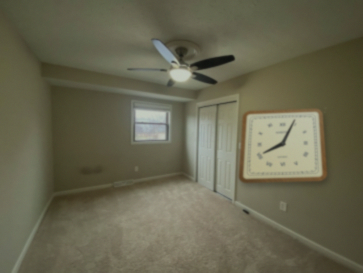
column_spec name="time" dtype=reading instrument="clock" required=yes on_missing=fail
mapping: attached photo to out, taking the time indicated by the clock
8:04
